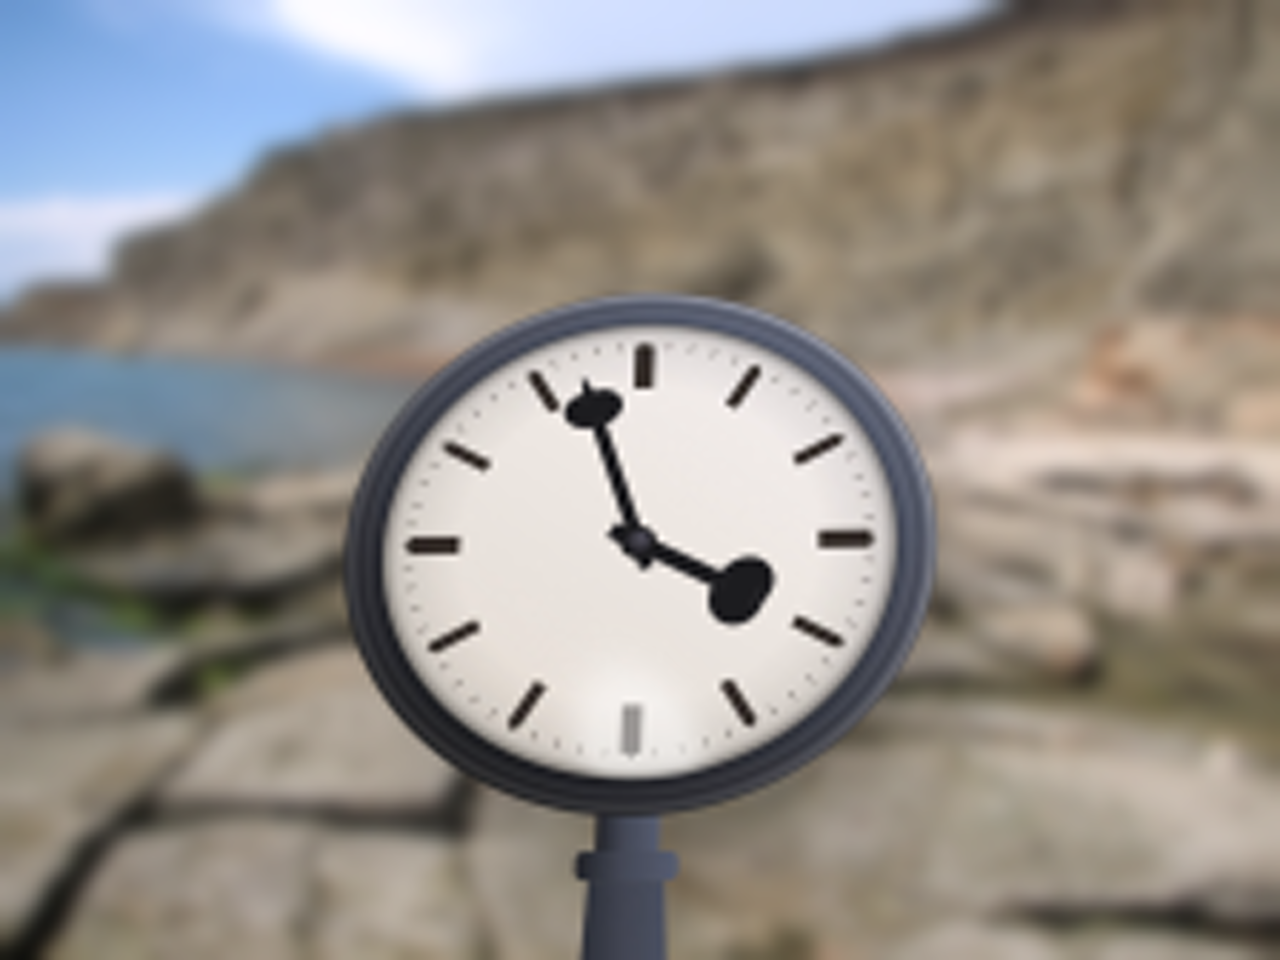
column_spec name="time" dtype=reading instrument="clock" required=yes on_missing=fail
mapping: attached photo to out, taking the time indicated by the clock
3:57
